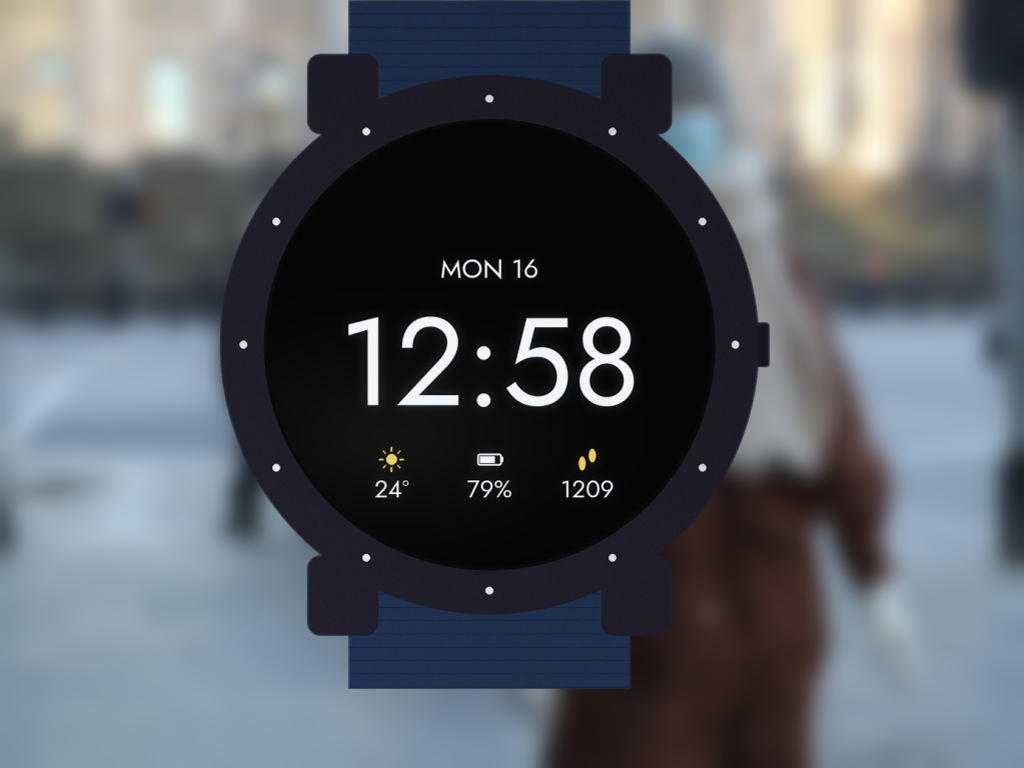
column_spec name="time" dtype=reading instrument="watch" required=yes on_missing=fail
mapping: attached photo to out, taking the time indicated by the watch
12:58
